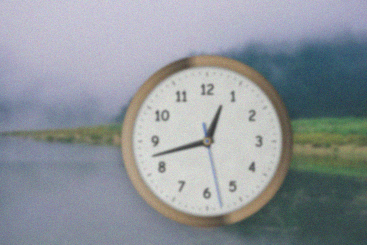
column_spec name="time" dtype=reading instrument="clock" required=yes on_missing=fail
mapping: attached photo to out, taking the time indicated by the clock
12:42:28
